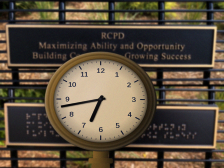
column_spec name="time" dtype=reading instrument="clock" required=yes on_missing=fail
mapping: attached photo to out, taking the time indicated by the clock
6:43
